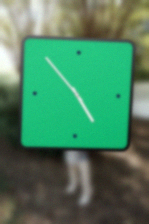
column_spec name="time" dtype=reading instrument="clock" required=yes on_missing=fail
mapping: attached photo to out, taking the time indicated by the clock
4:53
